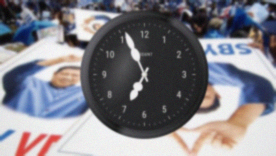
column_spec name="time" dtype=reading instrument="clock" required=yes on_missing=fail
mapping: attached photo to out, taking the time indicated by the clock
6:56
